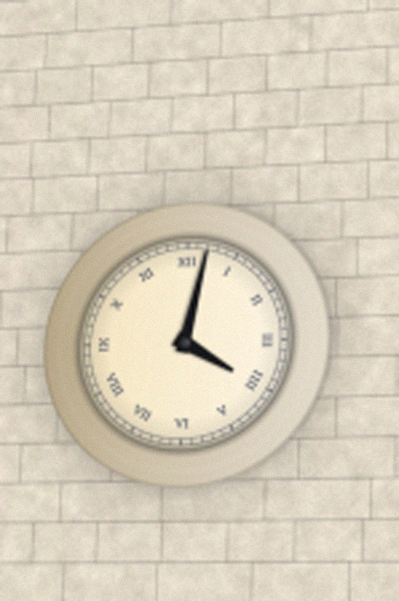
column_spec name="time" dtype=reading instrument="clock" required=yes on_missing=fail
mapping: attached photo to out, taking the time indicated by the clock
4:02
